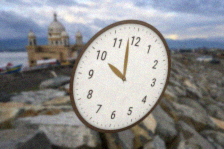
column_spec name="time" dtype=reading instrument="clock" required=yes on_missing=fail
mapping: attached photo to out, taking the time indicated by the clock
9:58
